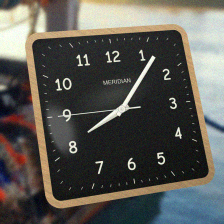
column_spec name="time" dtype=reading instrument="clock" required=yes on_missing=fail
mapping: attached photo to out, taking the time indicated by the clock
8:06:45
